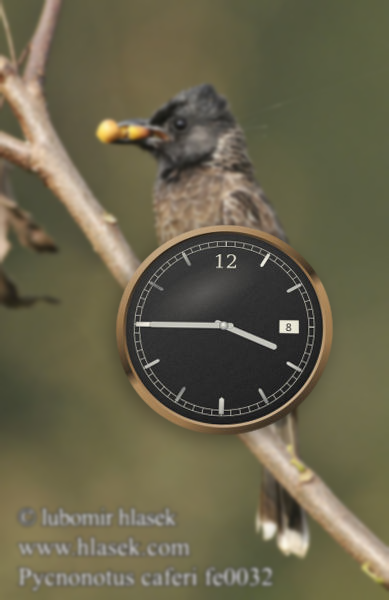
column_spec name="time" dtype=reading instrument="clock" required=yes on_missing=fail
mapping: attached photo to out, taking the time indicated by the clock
3:45
